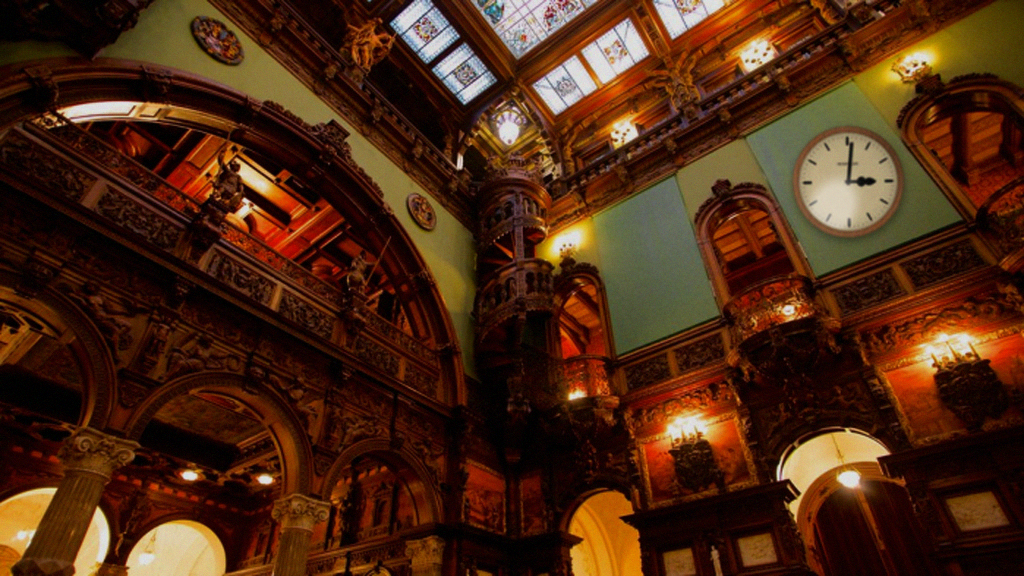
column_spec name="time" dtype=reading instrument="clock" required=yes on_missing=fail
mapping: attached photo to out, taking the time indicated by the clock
3:01
